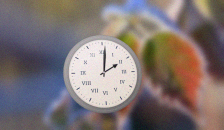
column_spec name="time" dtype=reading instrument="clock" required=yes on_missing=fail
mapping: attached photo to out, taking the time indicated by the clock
2:01
